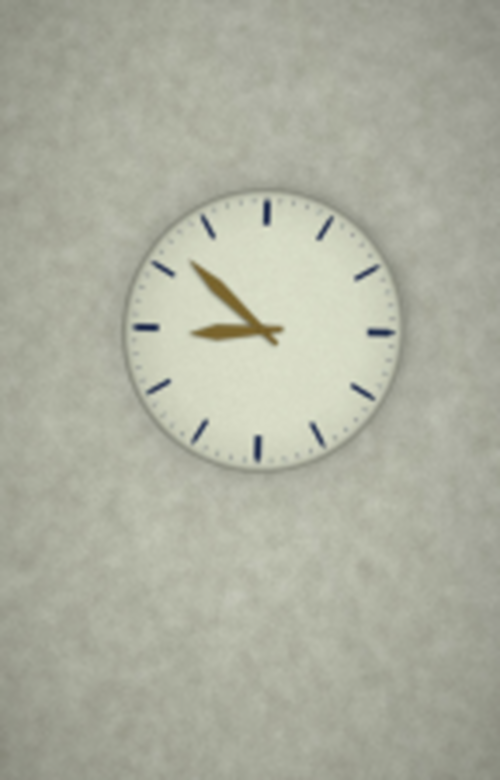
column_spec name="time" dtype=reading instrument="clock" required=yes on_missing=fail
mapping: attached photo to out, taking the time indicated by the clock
8:52
